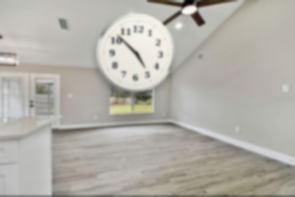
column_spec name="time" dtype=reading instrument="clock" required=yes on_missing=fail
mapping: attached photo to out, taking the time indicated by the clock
4:52
